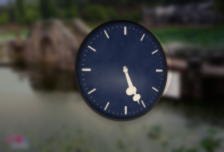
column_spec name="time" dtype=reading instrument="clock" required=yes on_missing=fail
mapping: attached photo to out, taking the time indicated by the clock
5:26
